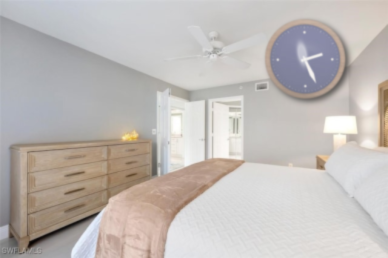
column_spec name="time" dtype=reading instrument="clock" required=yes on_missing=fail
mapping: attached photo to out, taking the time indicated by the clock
2:26
